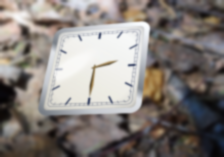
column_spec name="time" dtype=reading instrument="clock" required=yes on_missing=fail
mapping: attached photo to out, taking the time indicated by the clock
2:30
